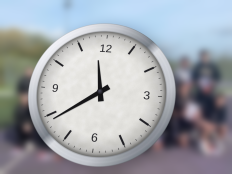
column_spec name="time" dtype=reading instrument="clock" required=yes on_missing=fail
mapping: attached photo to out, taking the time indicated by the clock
11:39
